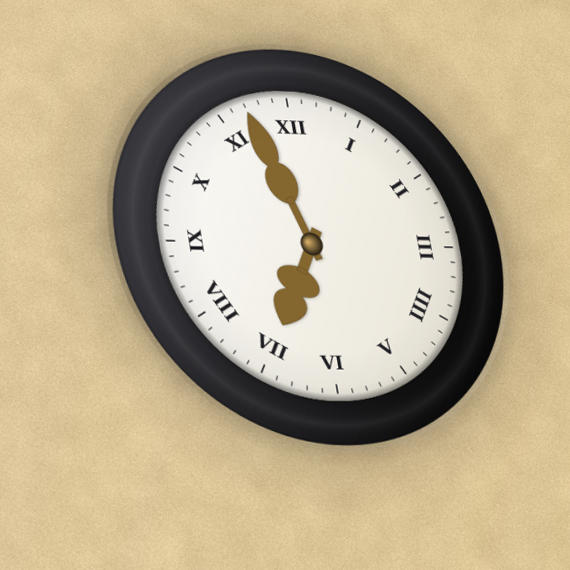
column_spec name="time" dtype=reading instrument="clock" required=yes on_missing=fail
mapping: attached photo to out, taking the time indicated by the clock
6:57
